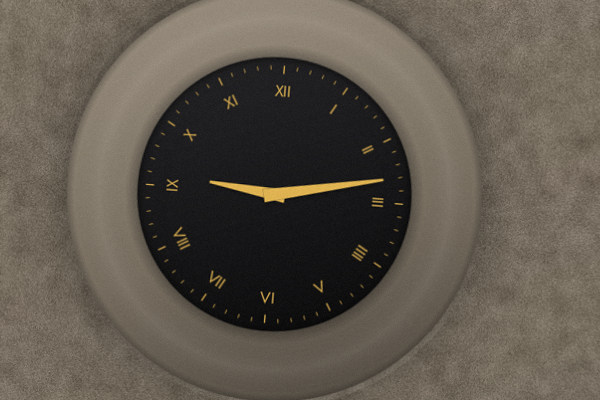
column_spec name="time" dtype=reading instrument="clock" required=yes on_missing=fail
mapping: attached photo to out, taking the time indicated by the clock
9:13
